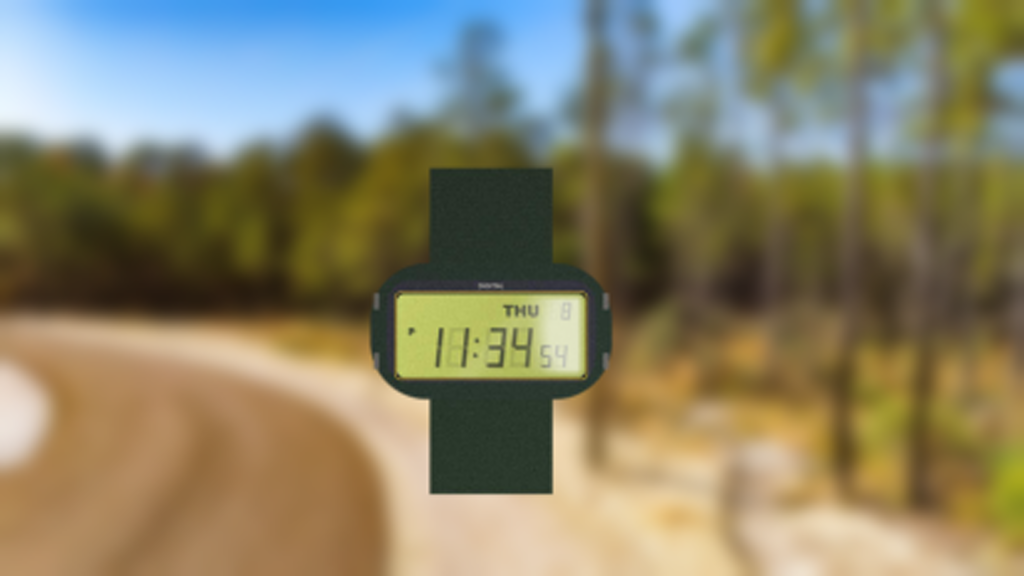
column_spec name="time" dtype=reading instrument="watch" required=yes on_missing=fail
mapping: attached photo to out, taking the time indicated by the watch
11:34:54
